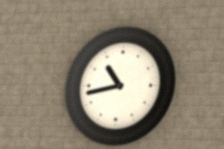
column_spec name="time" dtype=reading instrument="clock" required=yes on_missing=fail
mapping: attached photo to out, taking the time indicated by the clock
10:43
